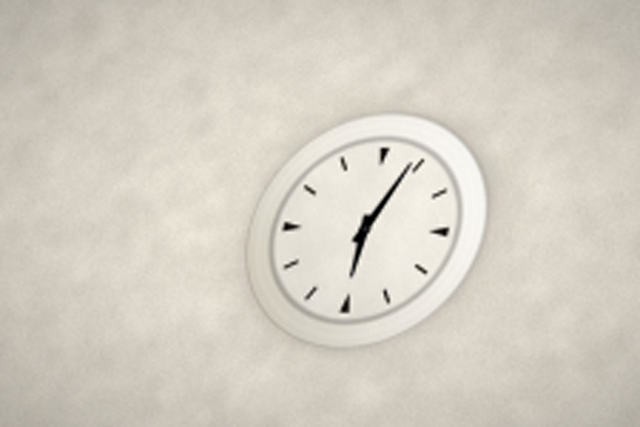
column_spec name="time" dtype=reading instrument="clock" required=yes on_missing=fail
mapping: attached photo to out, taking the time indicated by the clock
6:04
